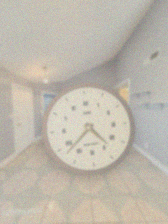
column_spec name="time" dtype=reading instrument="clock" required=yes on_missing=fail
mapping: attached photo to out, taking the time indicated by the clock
4:38
